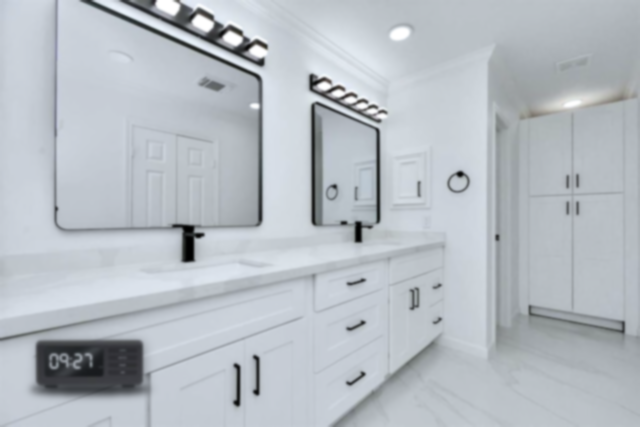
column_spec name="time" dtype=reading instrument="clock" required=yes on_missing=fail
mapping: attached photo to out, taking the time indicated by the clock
9:27
